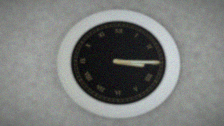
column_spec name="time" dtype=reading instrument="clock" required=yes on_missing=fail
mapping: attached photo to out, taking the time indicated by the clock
3:15
